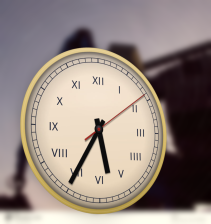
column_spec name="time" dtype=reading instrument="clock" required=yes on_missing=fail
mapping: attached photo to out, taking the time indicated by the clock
5:35:09
